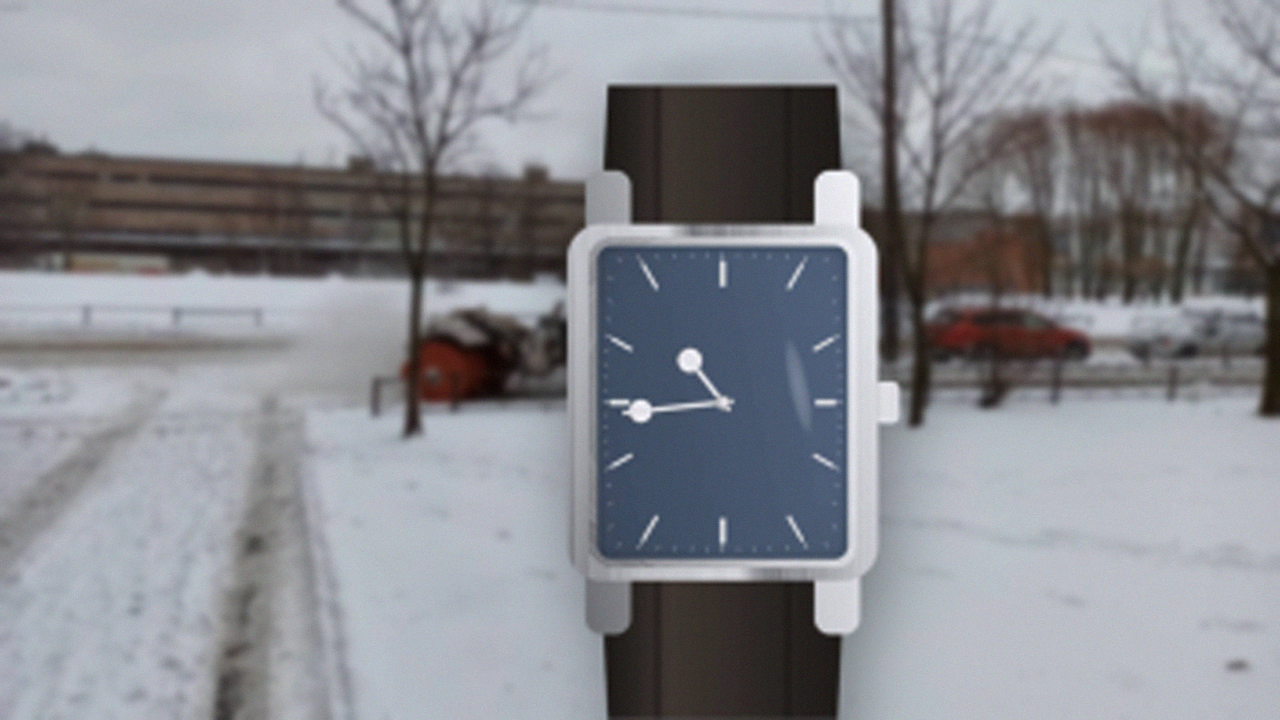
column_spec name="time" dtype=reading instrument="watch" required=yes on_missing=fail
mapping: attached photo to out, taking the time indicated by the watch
10:44
